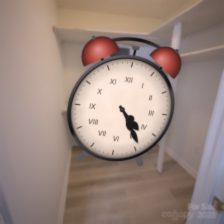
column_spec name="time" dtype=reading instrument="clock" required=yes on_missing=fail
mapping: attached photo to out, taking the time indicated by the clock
4:24
